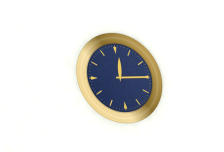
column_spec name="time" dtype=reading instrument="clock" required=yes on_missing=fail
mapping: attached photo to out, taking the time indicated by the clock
12:15
